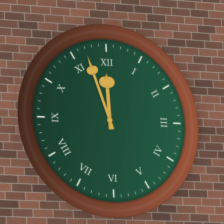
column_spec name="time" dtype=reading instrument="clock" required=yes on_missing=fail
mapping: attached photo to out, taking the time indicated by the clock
11:57
